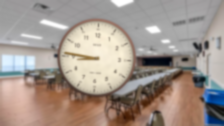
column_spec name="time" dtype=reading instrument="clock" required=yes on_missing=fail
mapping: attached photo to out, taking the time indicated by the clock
8:46
